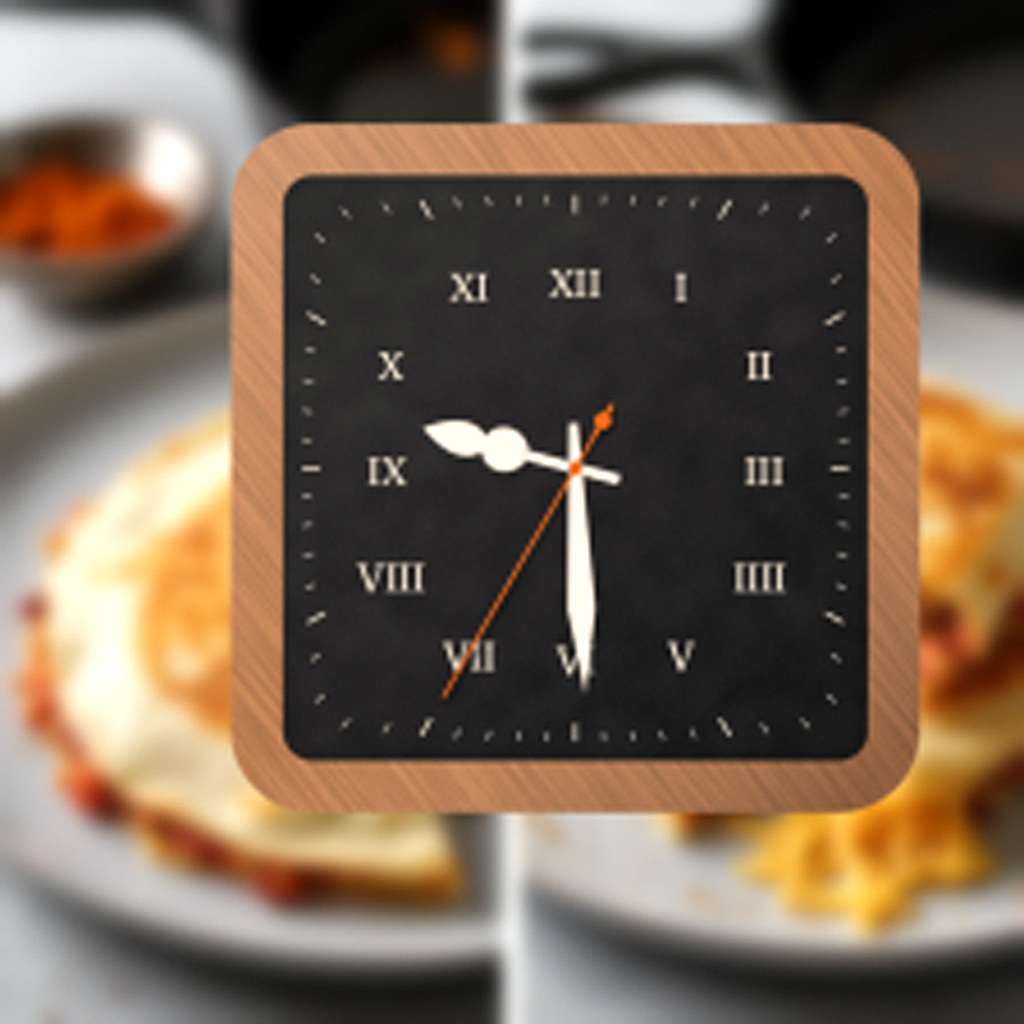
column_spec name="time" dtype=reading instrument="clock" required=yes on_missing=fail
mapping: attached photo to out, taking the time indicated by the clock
9:29:35
